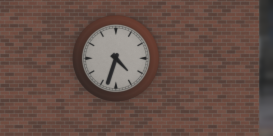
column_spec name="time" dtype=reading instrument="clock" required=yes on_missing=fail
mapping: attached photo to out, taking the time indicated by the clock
4:33
